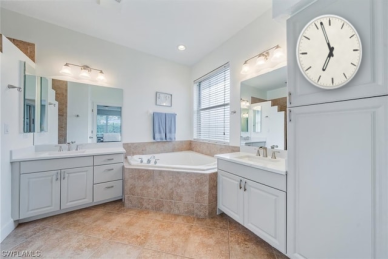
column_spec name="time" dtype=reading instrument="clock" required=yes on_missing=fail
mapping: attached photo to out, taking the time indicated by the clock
6:57
